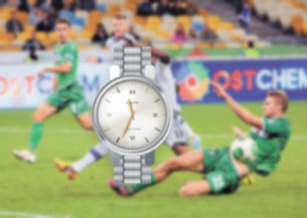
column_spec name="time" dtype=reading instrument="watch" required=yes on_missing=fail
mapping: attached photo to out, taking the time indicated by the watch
11:34
